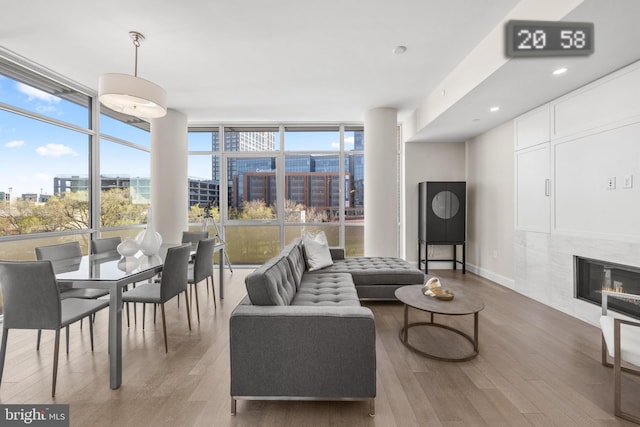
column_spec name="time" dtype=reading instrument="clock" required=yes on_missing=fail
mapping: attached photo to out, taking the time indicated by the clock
20:58
